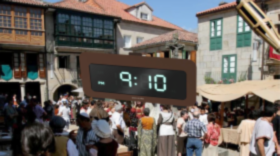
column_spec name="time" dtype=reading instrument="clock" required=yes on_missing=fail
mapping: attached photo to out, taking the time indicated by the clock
9:10
